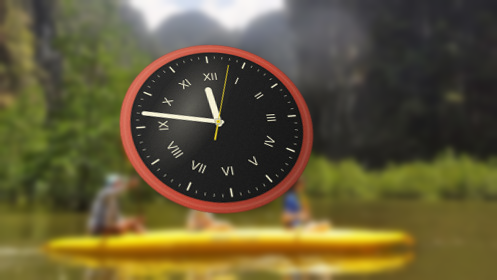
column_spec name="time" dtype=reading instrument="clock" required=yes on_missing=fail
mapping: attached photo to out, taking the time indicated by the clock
11:47:03
